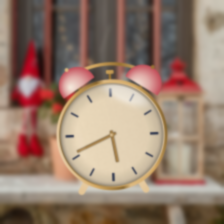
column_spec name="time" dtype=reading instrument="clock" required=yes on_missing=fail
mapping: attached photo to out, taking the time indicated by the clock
5:41
